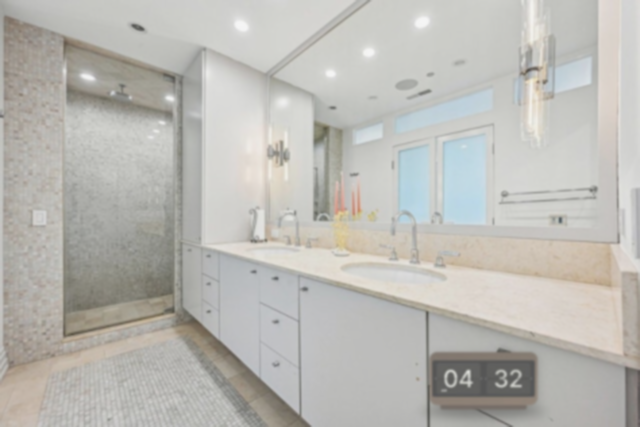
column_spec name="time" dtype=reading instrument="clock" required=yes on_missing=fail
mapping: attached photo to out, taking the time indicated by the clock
4:32
